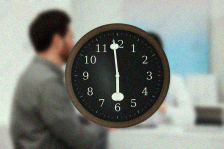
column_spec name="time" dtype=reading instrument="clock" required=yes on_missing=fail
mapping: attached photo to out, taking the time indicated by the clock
5:59
